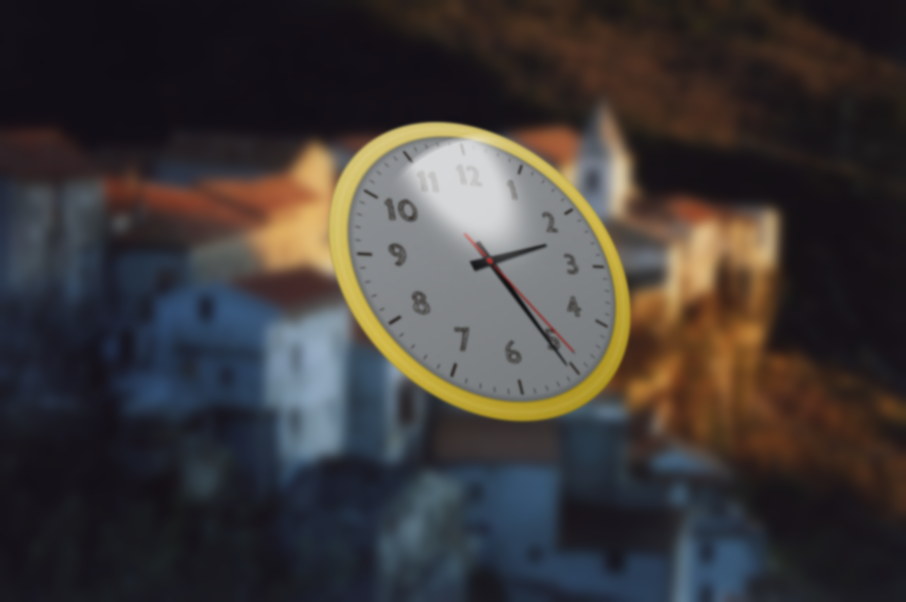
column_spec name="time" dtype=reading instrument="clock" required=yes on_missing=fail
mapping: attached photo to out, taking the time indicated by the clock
2:25:24
